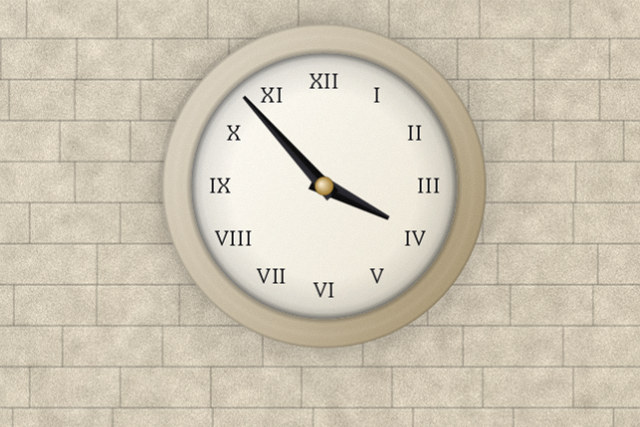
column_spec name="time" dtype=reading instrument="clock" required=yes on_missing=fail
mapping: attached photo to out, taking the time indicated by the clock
3:53
